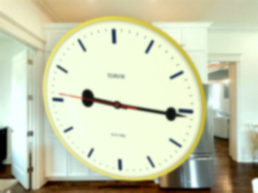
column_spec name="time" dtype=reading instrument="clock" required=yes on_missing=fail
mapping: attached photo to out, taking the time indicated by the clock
9:15:46
